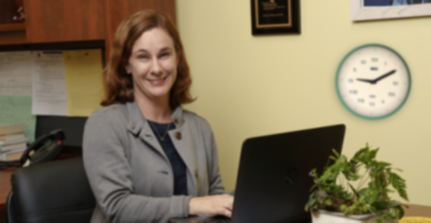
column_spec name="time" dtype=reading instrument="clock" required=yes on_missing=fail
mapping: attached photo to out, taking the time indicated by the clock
9:10
